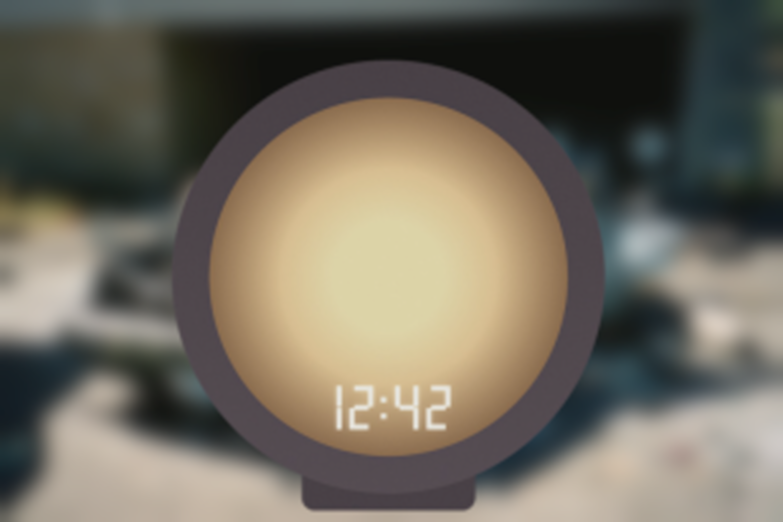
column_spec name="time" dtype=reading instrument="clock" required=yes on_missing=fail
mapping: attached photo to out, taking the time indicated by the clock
12:42
